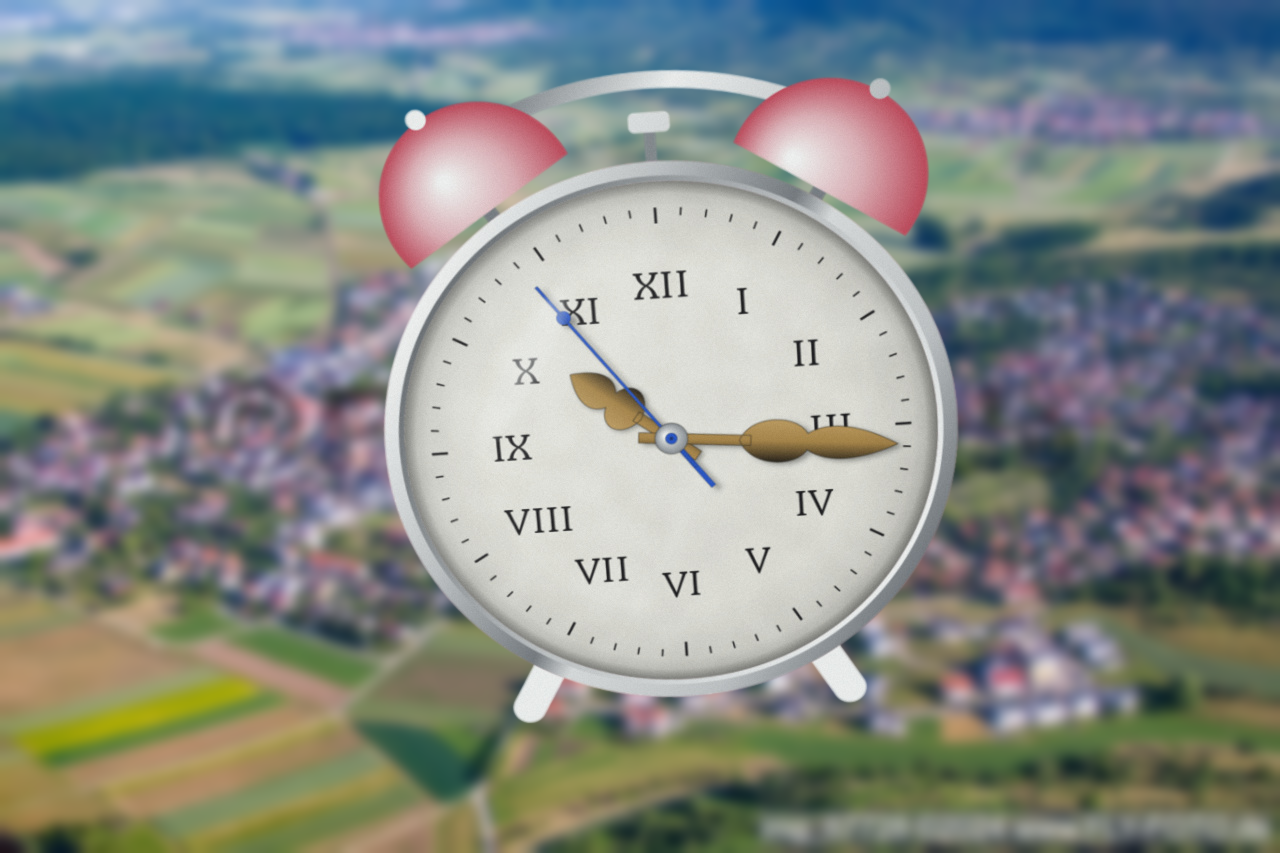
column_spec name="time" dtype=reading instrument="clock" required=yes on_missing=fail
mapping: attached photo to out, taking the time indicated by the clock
10:15:54
